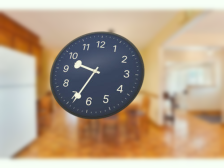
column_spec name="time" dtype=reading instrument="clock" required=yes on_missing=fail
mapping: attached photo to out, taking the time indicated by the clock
9:34
